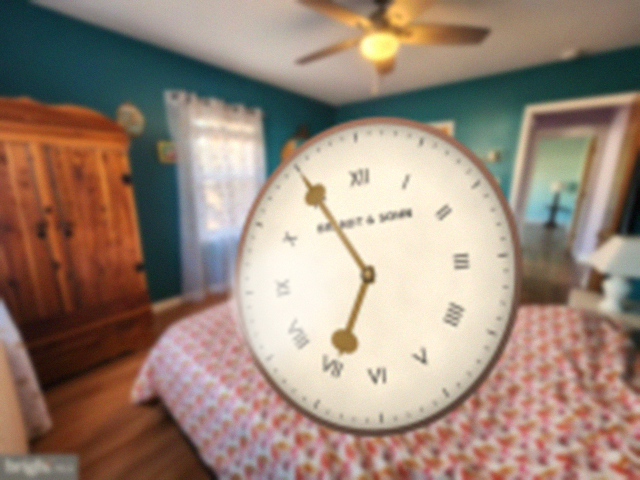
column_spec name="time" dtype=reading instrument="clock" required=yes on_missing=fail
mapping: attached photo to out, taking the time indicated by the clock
6:55
